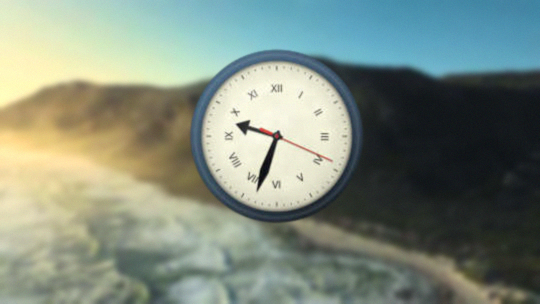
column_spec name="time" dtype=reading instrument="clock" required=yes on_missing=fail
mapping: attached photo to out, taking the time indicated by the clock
9:33:19
